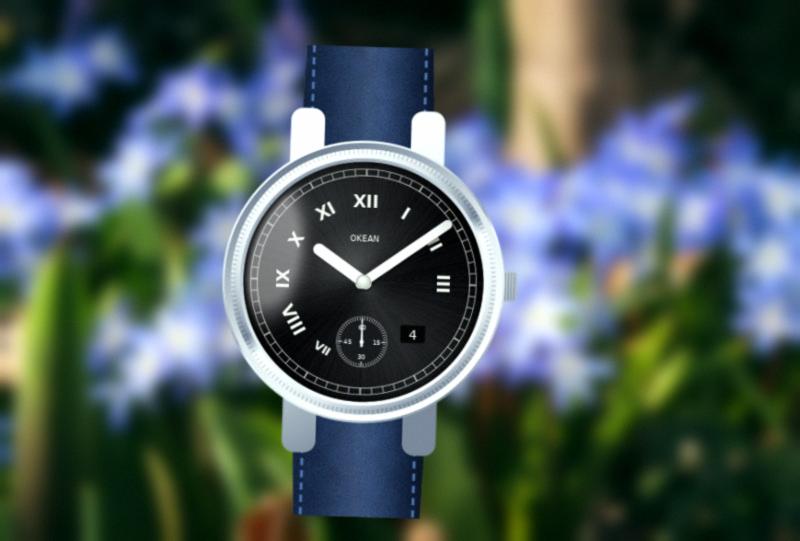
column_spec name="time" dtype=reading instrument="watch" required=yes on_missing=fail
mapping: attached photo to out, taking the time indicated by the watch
10:09
